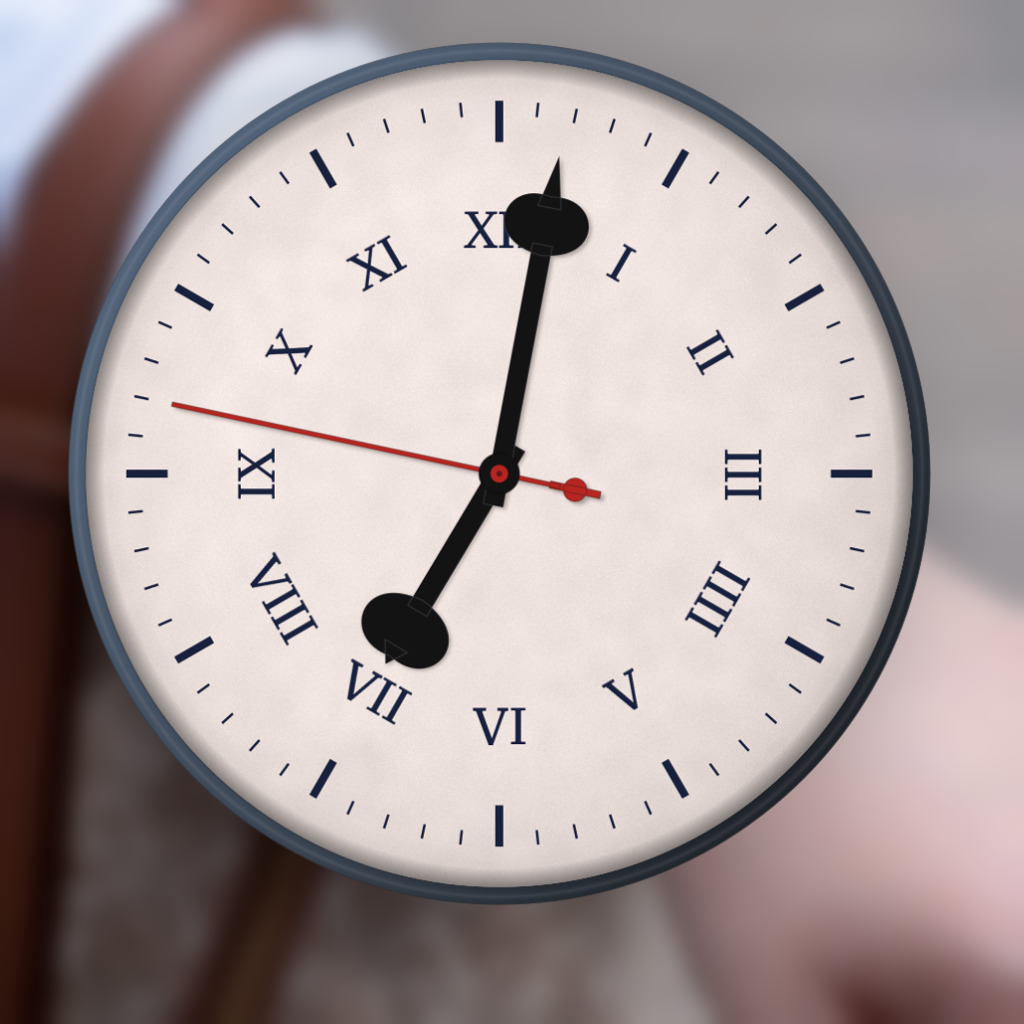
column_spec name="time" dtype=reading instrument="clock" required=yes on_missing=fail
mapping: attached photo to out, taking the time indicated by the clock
7:01:47
